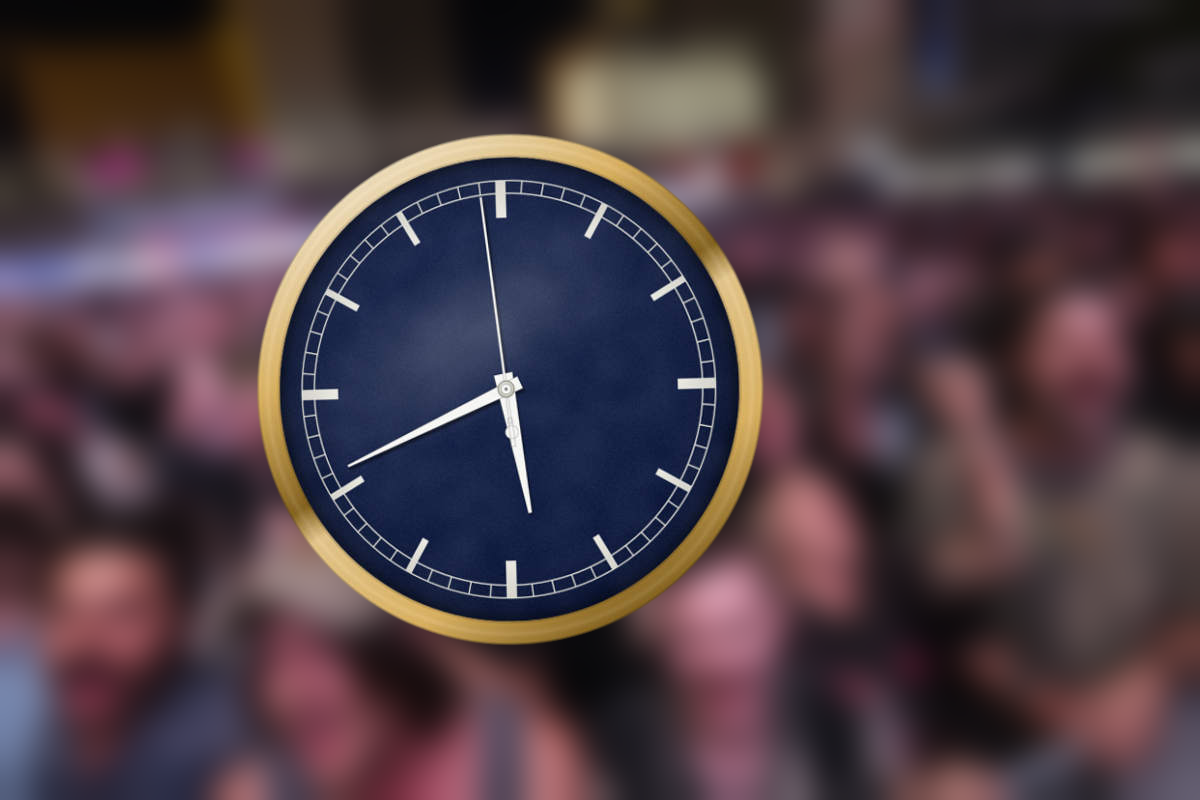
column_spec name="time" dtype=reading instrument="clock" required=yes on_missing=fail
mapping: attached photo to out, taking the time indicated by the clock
5:40:59
